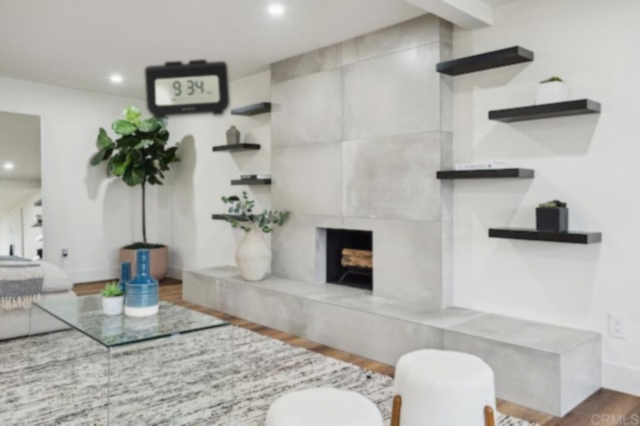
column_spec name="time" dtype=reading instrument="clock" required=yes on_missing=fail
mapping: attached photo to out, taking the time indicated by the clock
9:34
